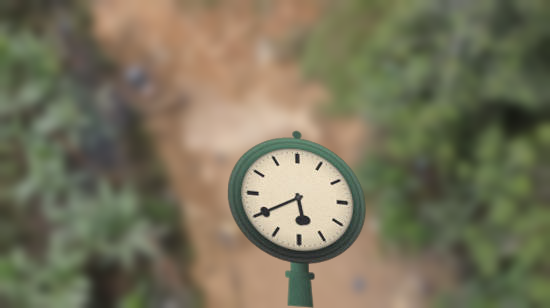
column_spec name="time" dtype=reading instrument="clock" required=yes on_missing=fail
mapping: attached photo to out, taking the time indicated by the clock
5:40
